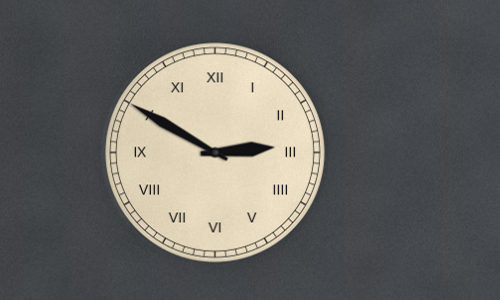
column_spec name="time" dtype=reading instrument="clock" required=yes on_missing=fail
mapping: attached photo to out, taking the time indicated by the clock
2:50
